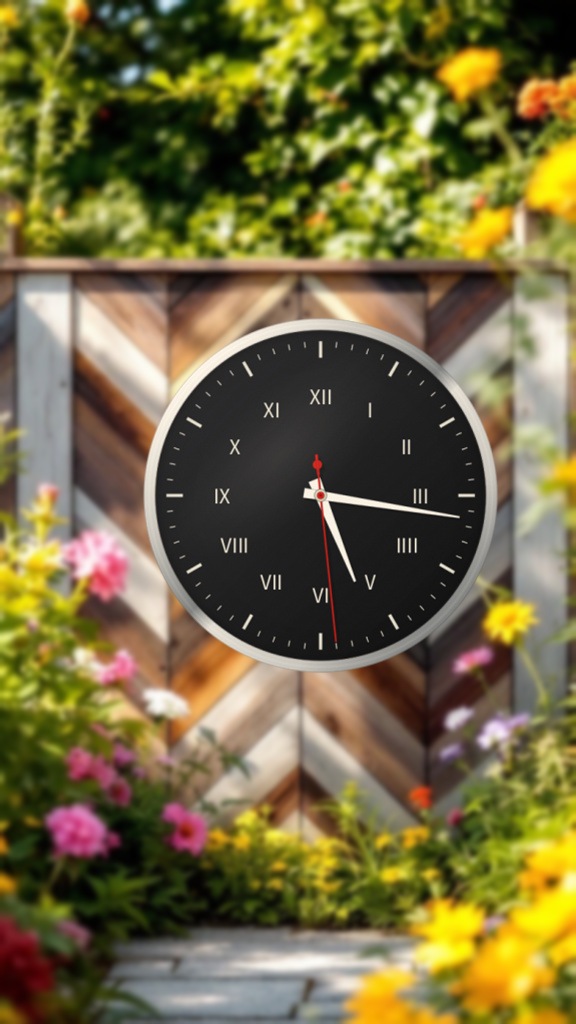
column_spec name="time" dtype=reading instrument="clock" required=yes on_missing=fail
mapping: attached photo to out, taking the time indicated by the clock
5:16:29
